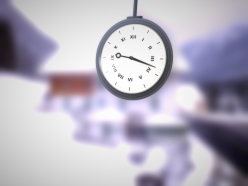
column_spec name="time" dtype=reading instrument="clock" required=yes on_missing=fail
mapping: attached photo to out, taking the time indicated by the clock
9:18
